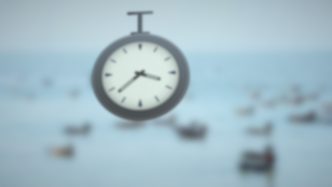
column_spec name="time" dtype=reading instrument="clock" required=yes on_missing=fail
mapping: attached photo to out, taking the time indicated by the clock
3:38
